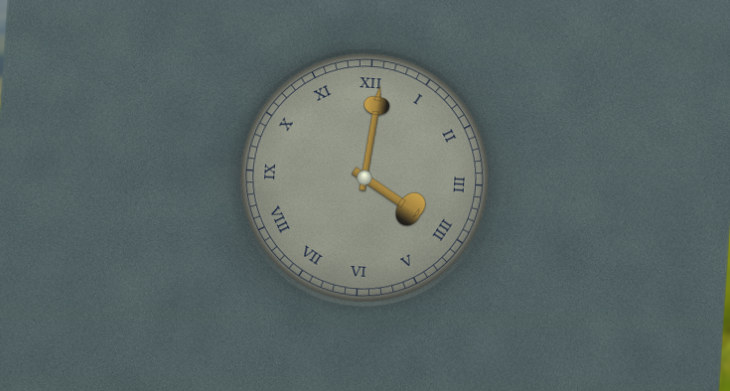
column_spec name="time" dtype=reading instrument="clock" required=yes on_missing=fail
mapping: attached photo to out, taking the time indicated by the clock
4:01
